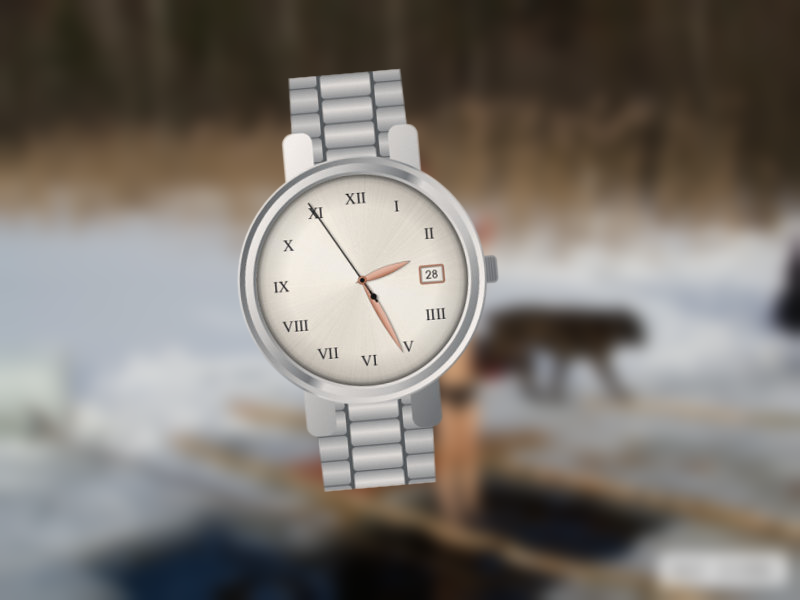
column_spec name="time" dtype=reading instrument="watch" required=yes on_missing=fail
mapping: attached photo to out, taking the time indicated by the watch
2:25:55
